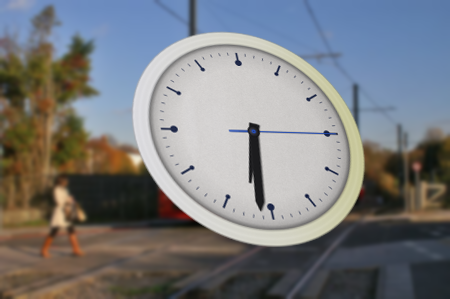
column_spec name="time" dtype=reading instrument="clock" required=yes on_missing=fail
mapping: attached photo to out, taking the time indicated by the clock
6:31:15
